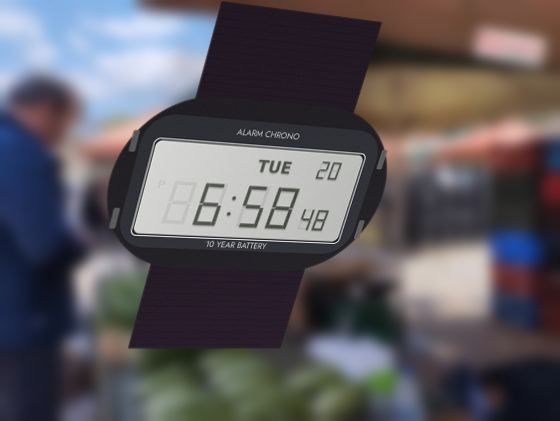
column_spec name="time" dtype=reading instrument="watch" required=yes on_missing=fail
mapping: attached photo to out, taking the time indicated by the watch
6:58:48
